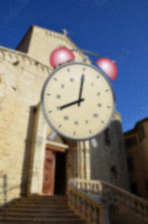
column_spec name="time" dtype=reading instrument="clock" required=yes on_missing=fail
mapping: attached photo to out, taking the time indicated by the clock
8:00
